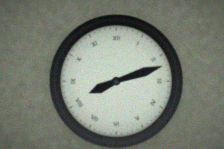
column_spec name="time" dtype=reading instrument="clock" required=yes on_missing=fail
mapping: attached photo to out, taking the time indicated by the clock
8:12
